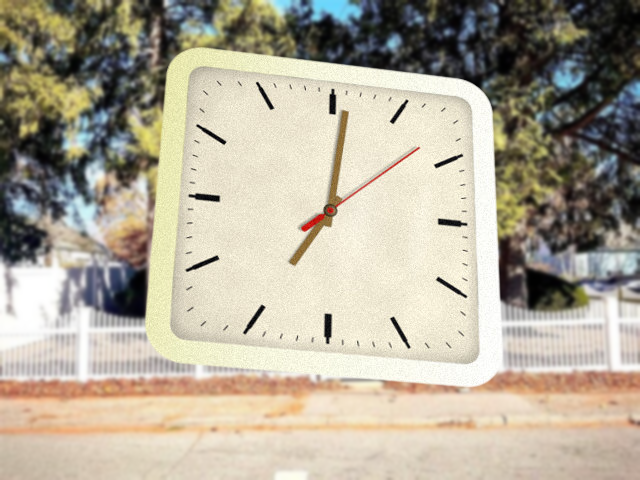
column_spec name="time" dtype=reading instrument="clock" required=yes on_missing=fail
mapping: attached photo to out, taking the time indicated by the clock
7:01:08
